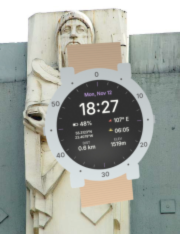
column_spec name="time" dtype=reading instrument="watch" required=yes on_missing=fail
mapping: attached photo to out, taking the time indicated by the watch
18:27
